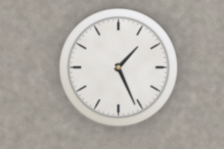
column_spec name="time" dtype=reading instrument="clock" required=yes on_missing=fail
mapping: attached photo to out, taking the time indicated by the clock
1:26
